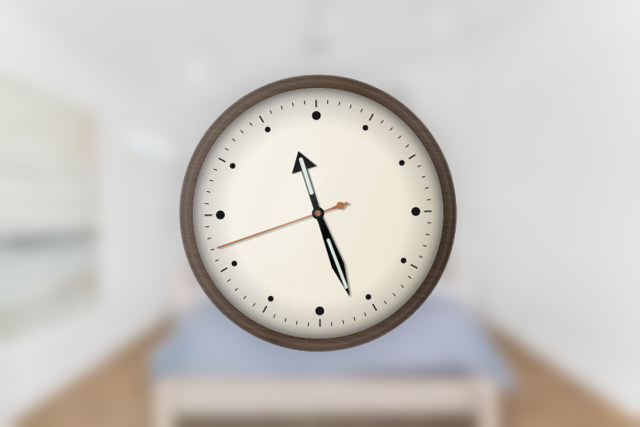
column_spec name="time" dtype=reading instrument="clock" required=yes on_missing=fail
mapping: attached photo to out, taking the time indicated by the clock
11:26:42
